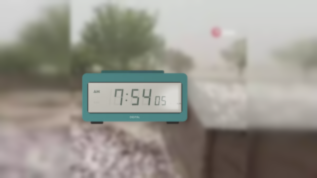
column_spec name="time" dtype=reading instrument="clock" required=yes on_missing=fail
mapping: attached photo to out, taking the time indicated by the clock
7:54:05
